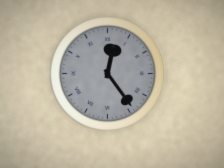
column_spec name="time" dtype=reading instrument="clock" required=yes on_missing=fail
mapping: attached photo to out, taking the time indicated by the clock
12:24
